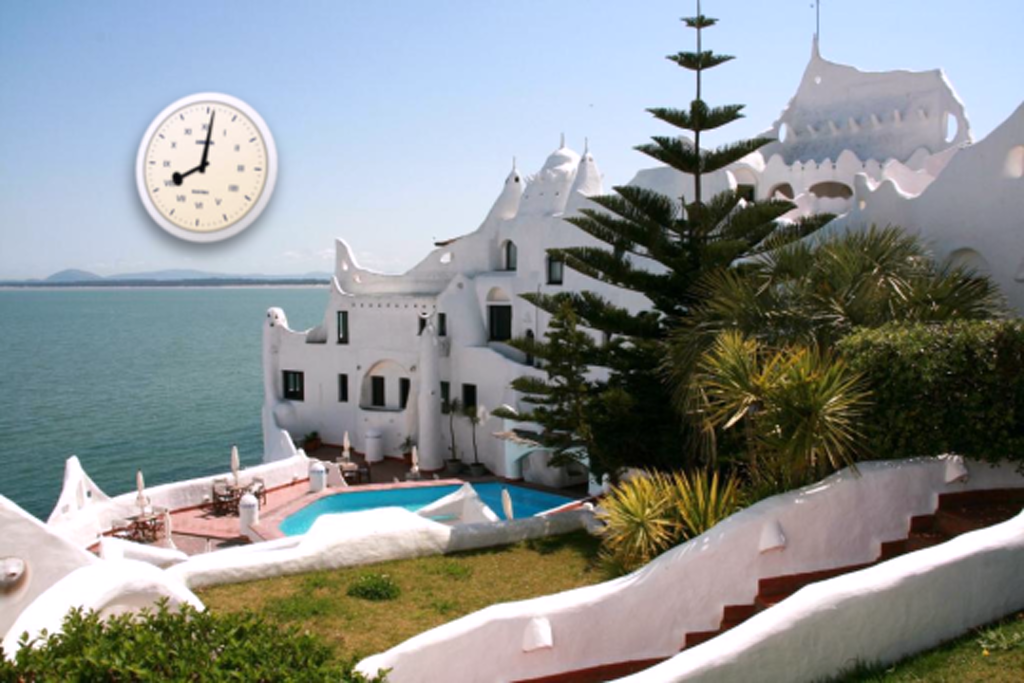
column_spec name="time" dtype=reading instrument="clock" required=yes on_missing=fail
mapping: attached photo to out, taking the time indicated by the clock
8:01
